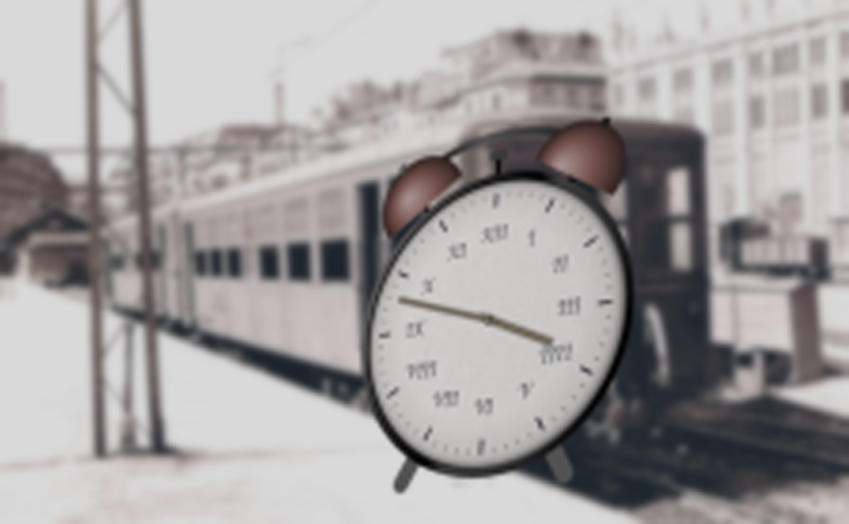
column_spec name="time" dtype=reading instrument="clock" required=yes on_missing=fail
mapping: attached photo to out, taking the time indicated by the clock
3:48
